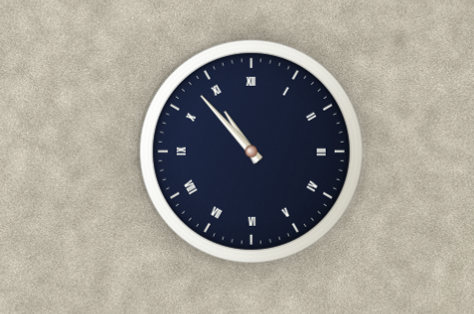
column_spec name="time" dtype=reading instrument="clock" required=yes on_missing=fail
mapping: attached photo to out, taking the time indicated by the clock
10:53
